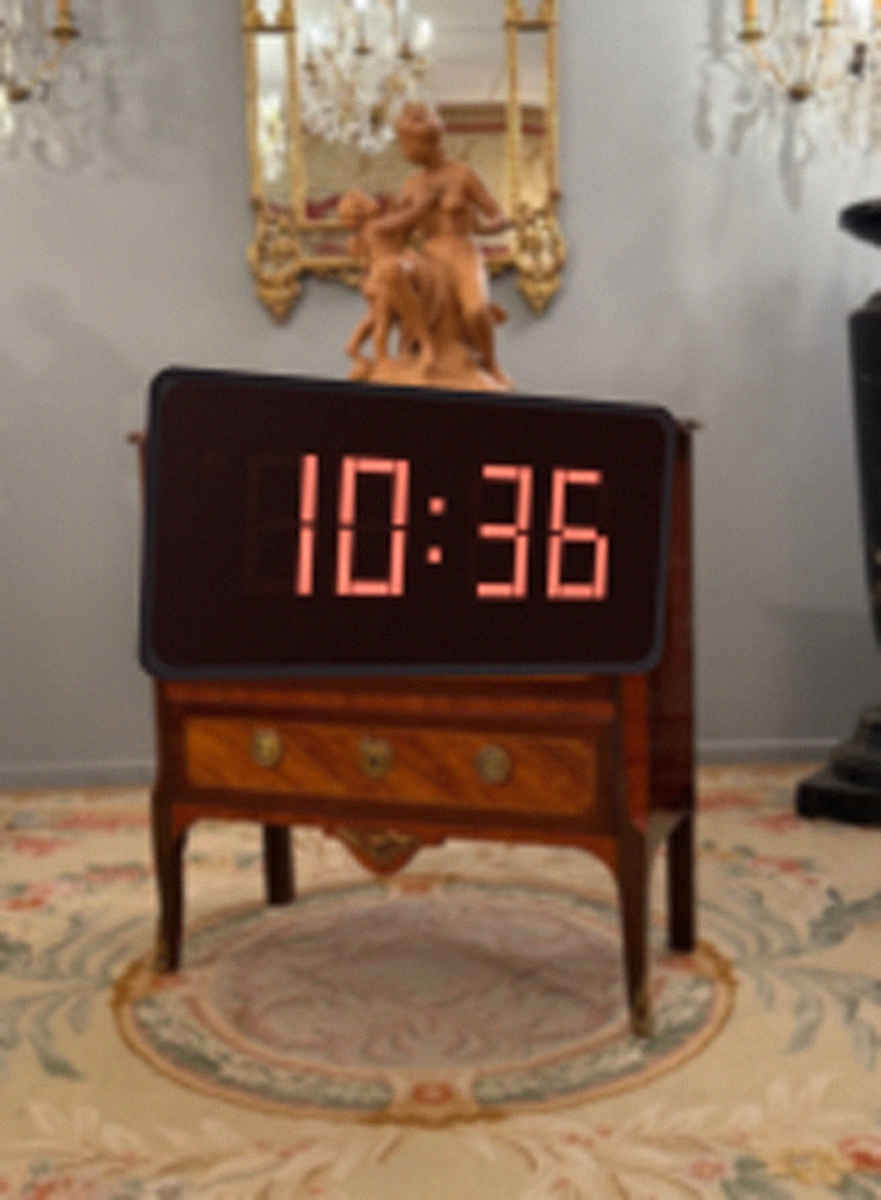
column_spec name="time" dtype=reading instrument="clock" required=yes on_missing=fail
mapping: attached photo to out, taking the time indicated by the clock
10:36
